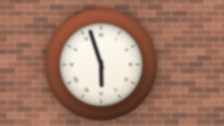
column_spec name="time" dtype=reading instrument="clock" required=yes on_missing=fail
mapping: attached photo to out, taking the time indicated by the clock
5:57
